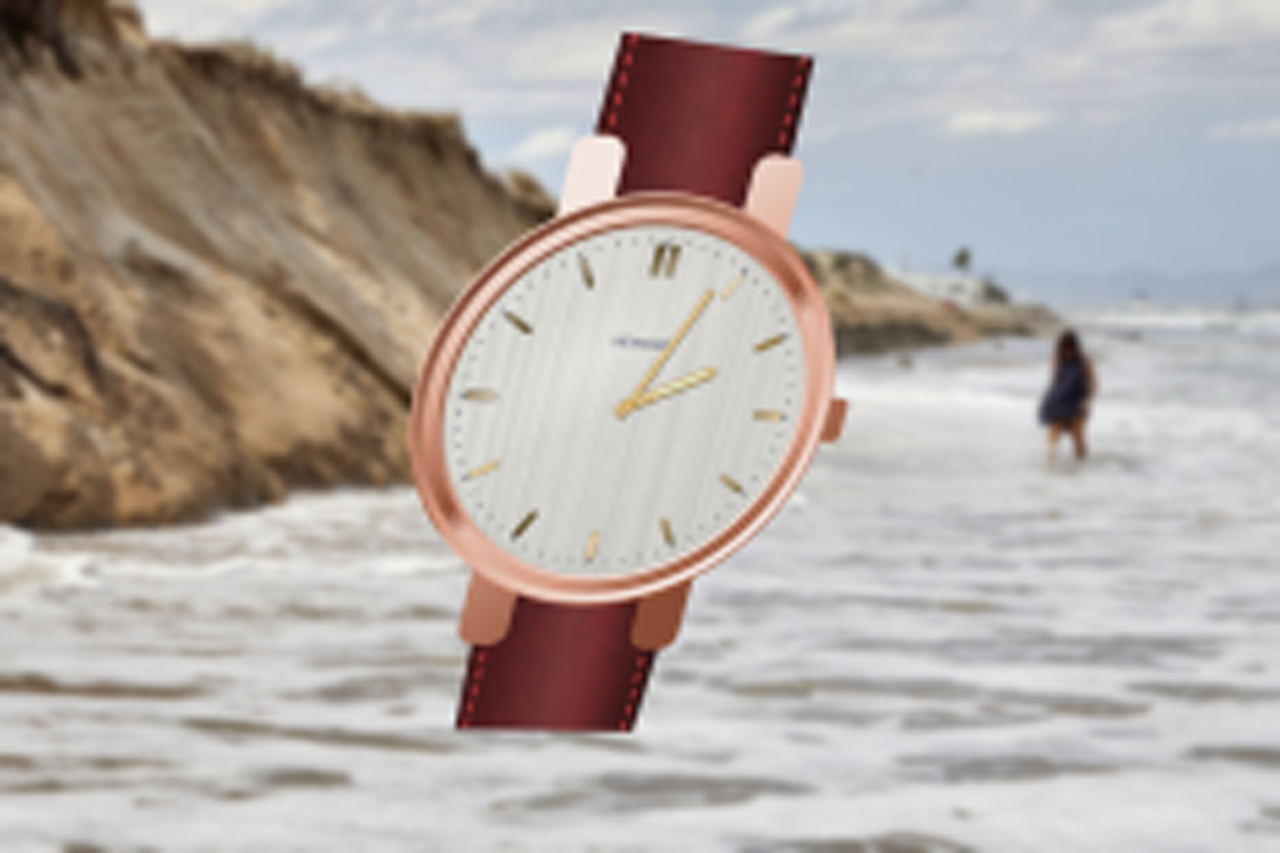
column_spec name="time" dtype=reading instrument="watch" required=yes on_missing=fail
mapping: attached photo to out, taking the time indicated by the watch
2:04
